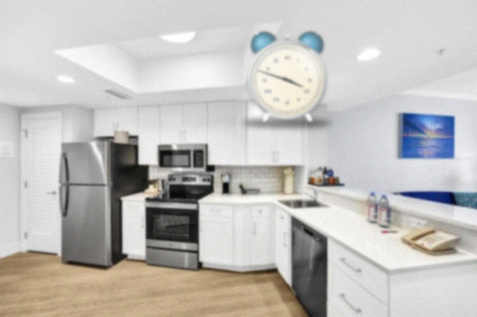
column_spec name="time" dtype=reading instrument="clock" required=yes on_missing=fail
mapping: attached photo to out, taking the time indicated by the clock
3:48
